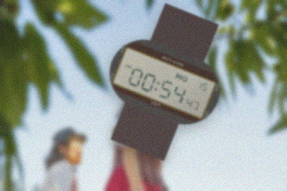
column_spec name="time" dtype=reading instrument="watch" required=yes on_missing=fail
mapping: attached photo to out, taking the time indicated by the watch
0:54
